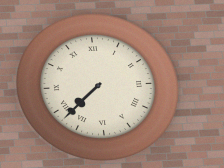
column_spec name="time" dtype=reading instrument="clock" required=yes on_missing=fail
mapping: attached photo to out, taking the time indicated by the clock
7:38
